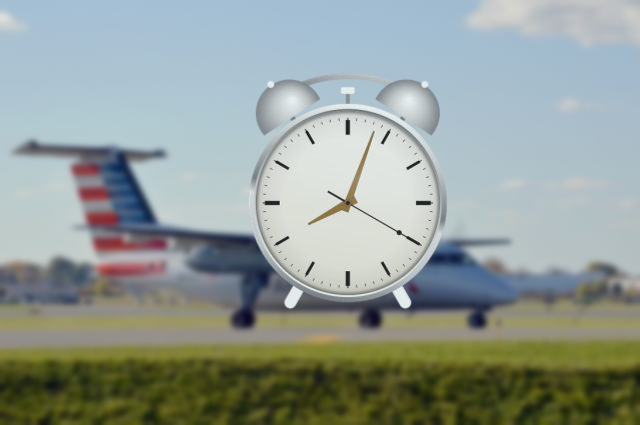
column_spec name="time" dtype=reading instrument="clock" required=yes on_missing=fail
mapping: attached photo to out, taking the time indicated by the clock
8:03:20
